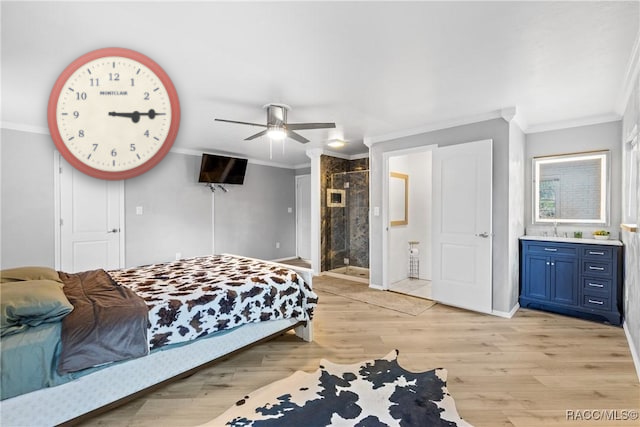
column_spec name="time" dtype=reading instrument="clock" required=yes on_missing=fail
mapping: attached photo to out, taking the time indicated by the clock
3:15
